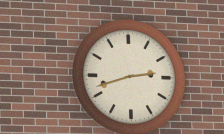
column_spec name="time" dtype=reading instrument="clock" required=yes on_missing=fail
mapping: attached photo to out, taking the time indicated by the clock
2:42
